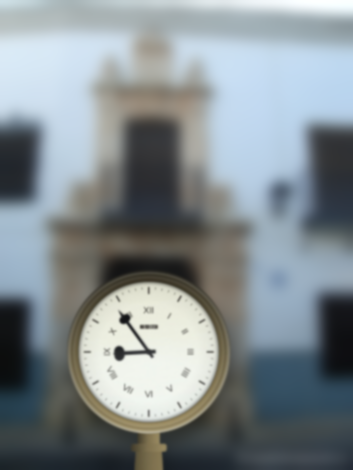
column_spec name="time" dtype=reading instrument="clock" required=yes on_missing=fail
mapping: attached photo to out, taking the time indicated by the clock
8:54
